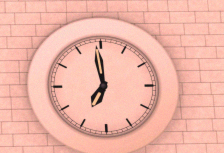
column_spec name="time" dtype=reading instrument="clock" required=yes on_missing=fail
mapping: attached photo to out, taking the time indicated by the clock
6:59
